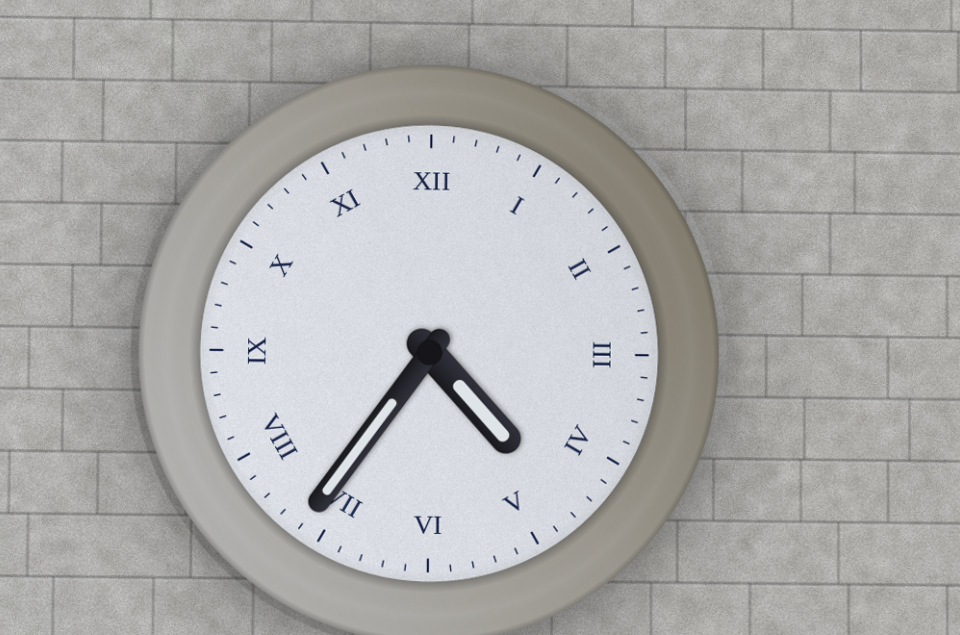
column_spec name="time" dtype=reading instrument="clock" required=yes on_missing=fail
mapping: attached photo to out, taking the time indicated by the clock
4:36
